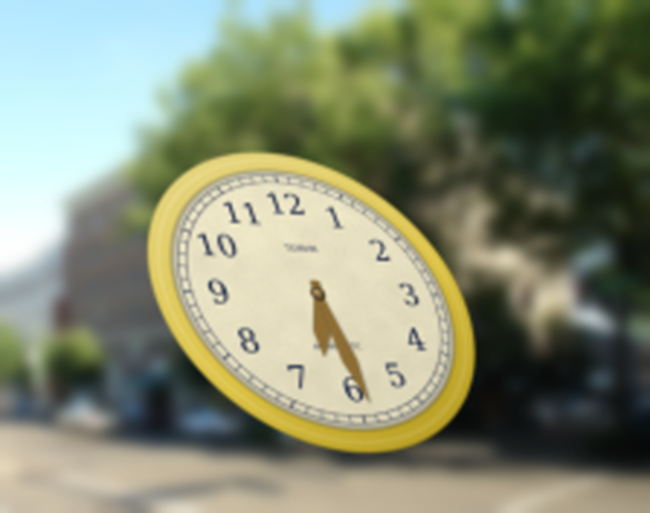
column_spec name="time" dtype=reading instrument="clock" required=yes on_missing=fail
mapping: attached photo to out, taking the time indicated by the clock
6:29
